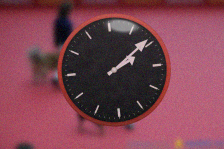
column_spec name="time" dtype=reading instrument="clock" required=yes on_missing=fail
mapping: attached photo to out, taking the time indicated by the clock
2:09
